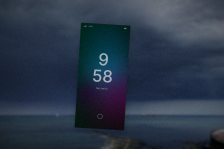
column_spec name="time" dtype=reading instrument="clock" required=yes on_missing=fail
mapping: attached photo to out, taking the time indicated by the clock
9:58
